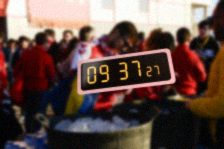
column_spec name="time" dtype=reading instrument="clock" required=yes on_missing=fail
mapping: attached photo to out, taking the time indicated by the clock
9:37:27
